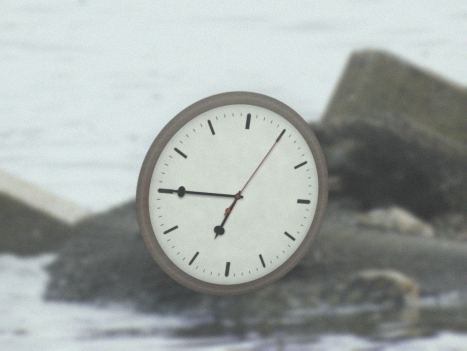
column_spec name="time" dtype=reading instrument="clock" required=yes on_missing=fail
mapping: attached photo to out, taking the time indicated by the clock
6:45:05
